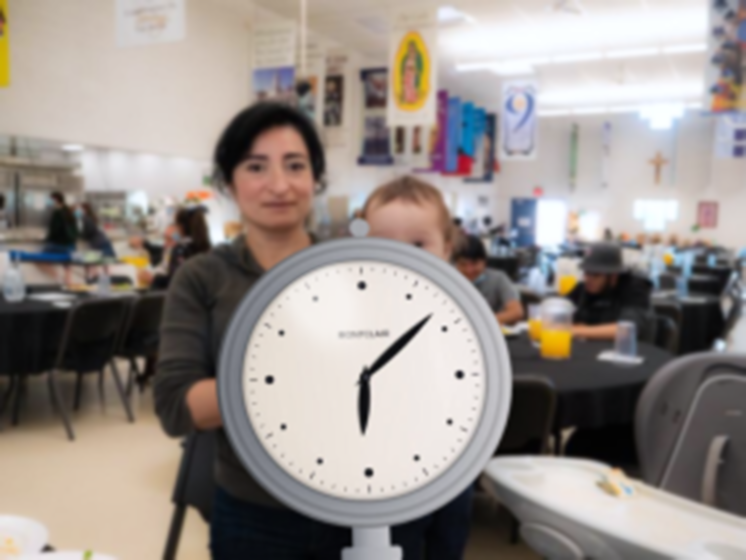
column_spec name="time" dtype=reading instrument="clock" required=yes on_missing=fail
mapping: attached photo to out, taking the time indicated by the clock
6:08
